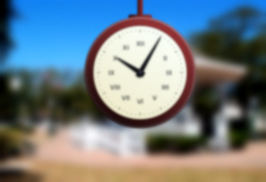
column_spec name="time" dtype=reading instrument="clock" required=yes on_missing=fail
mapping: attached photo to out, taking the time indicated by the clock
10:05
